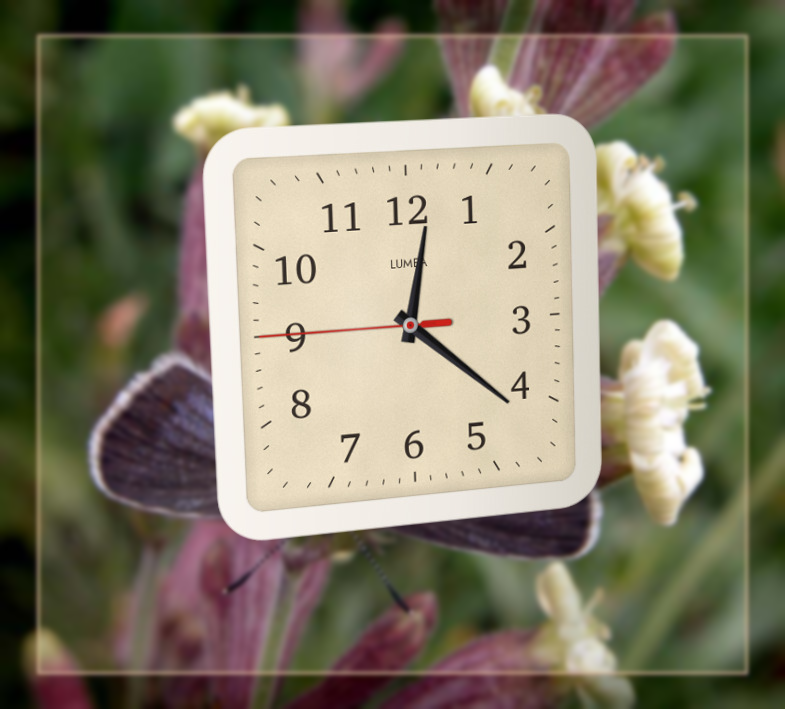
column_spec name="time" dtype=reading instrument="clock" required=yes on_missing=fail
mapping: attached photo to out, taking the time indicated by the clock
12:21:45
